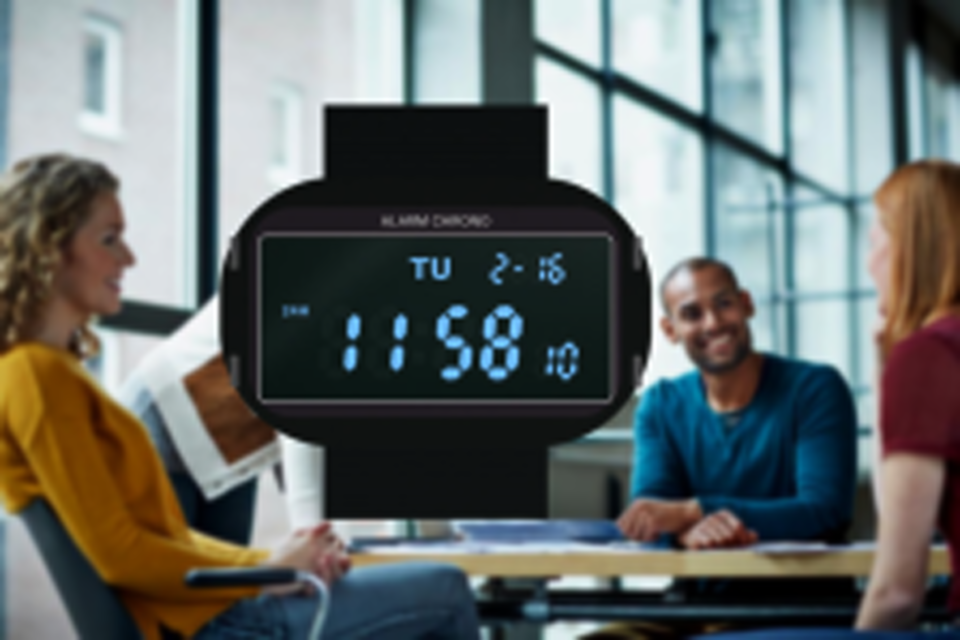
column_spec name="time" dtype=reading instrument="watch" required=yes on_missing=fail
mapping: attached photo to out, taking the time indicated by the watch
11:58:10
